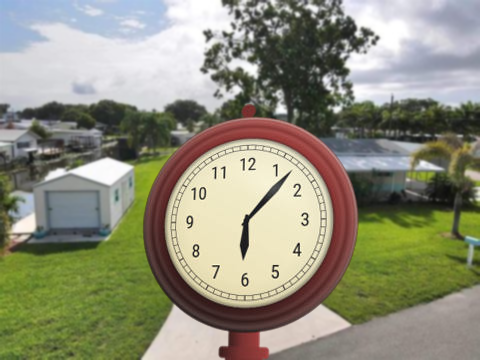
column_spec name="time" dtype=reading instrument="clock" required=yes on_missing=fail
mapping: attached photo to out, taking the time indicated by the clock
6:07
